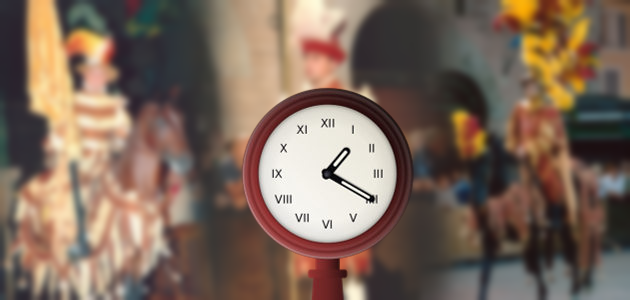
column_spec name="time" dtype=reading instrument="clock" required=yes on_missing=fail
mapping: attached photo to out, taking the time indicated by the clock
1:20
